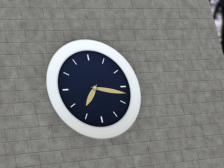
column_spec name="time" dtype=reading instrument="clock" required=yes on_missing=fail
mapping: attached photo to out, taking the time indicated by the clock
7:17
